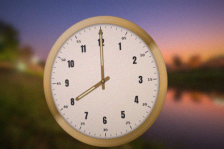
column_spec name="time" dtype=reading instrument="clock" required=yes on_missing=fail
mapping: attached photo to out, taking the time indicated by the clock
8:00
